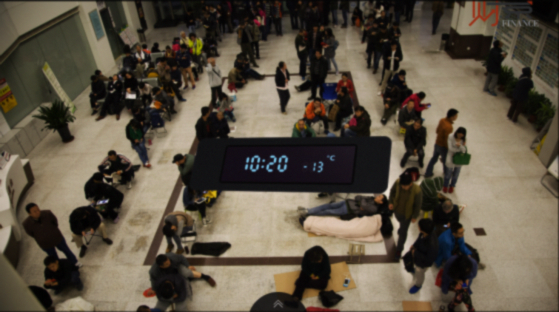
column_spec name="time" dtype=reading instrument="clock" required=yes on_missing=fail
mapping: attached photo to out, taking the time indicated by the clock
10:20
